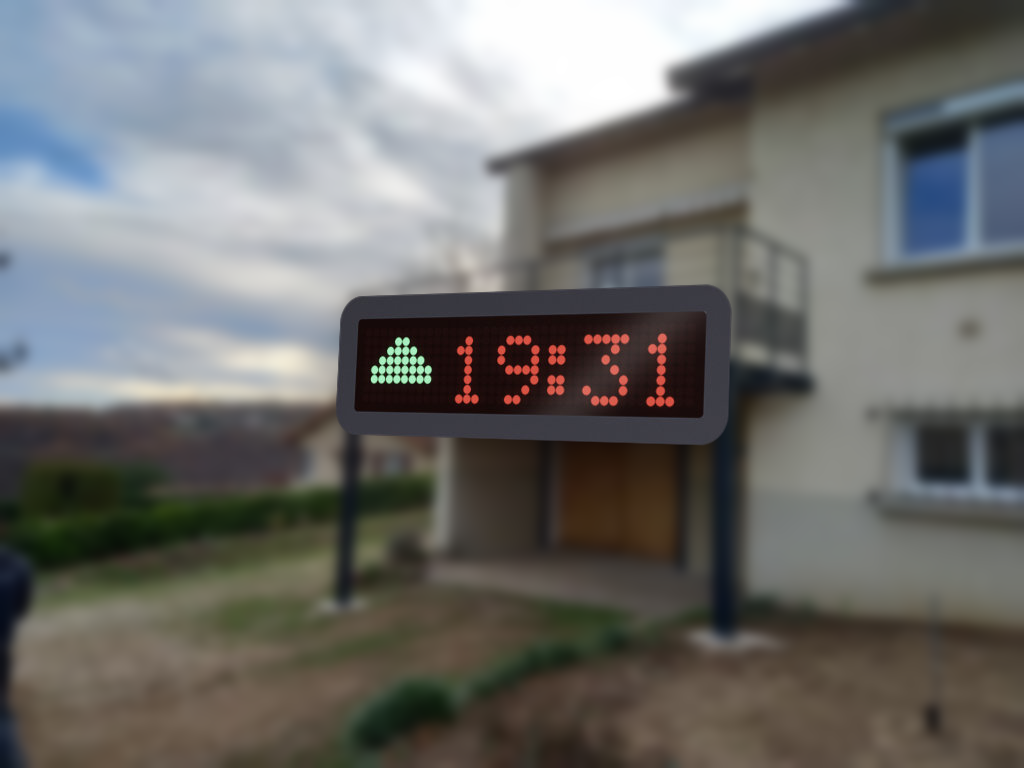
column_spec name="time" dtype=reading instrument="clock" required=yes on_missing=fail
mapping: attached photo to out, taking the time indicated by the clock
19:31
